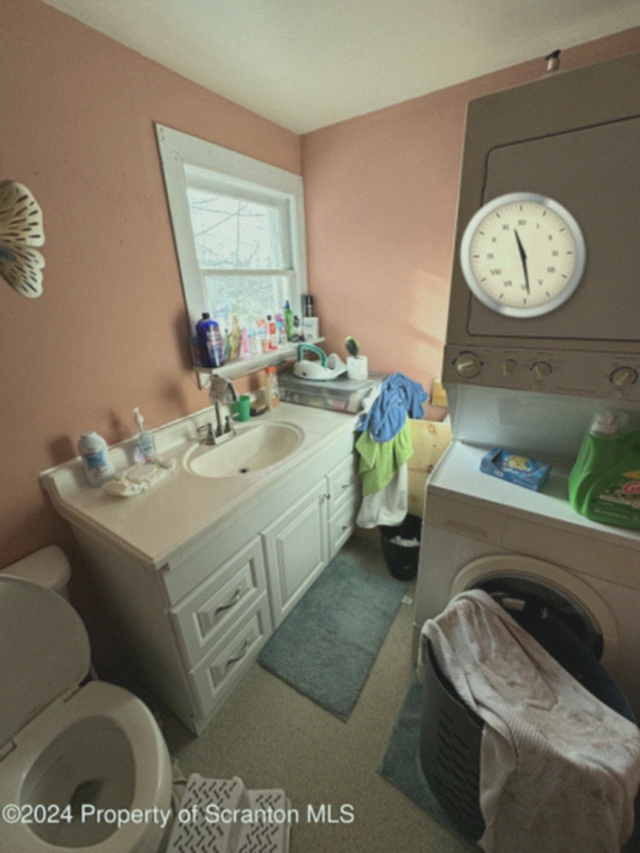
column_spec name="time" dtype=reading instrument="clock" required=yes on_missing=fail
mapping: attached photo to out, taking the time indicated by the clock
11:29
